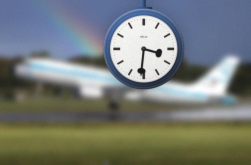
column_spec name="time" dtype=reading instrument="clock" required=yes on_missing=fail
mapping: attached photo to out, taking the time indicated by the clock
3:31
